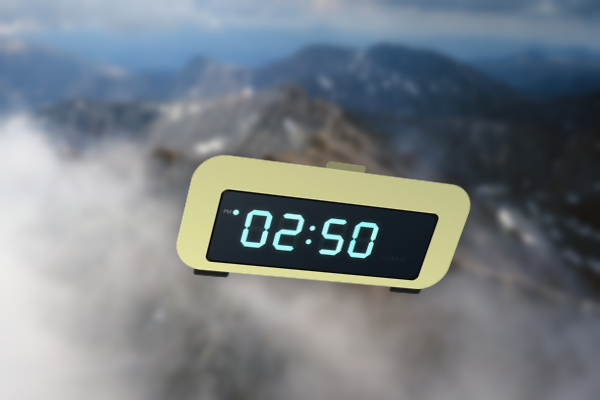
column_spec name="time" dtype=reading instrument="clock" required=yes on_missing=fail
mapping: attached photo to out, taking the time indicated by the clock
2:50
